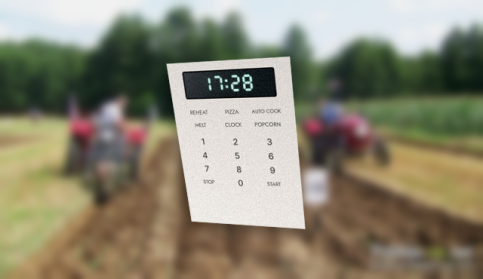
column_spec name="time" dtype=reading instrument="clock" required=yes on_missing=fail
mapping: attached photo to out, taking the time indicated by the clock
17:28
